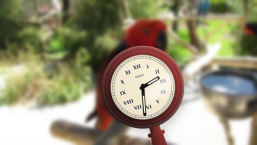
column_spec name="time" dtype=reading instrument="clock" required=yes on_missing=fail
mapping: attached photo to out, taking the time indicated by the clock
2:32
